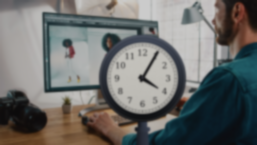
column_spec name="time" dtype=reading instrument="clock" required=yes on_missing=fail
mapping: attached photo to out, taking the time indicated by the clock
4:05
